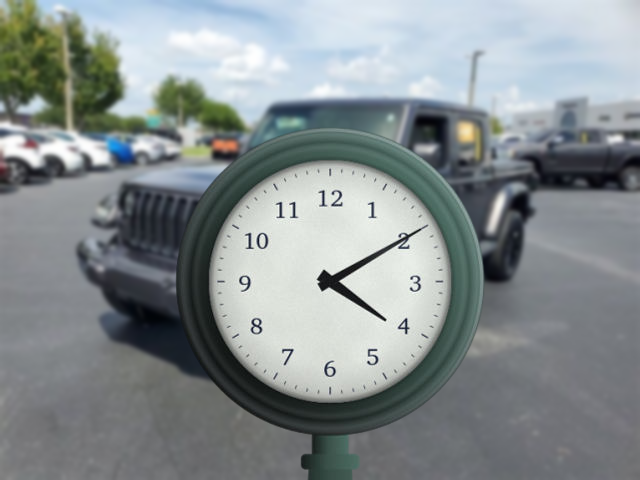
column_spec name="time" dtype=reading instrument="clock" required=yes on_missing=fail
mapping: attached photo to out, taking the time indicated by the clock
4:10
